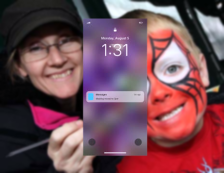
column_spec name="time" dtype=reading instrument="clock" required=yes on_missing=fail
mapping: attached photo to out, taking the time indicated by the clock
1:31
